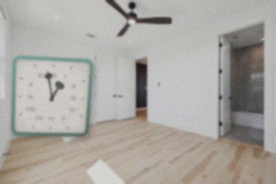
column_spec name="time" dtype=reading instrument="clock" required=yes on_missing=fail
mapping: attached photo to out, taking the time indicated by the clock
12:58
